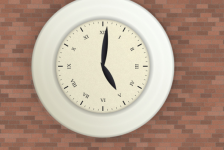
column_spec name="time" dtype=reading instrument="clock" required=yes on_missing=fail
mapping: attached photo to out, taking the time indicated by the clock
5:01
